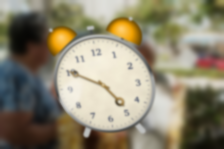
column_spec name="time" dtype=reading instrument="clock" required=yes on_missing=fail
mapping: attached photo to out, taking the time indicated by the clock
4:50
